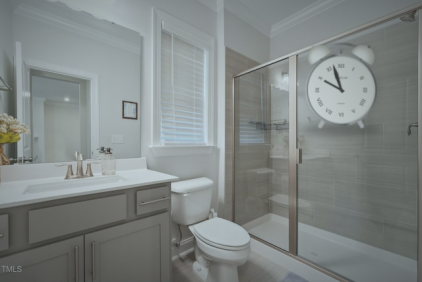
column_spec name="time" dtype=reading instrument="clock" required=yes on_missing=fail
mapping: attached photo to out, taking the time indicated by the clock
9:57
